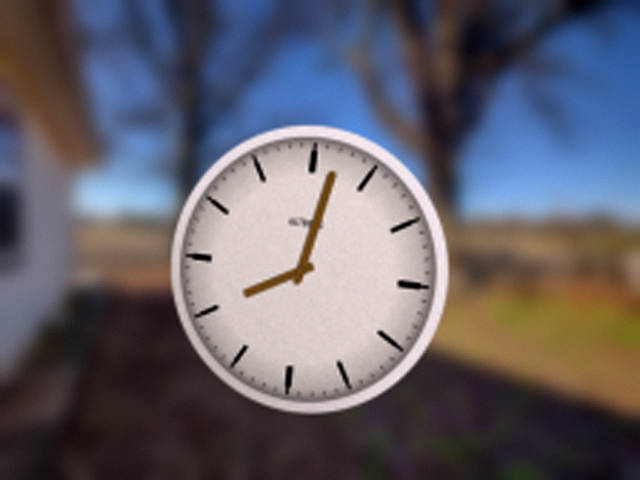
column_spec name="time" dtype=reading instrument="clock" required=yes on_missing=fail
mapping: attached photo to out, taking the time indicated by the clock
8:02
